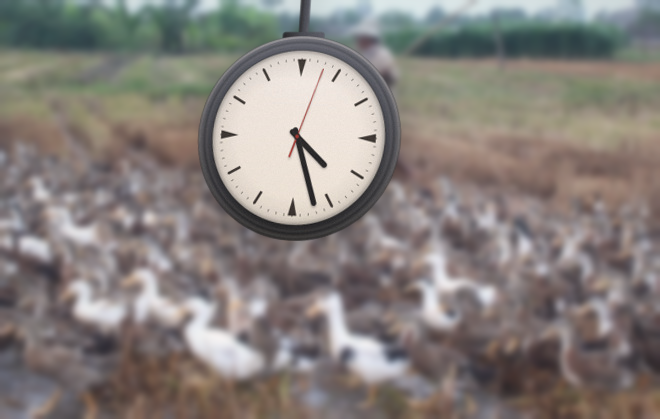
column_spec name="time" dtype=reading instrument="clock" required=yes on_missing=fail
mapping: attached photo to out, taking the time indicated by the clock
4:27:03
